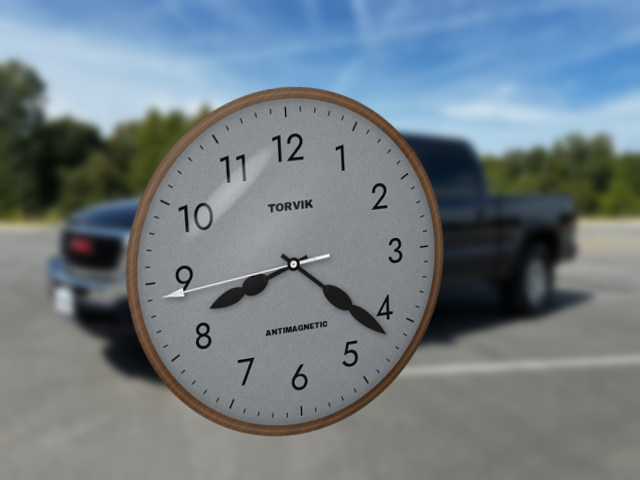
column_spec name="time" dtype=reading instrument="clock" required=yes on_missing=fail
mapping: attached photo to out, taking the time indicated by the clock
8:21:44
